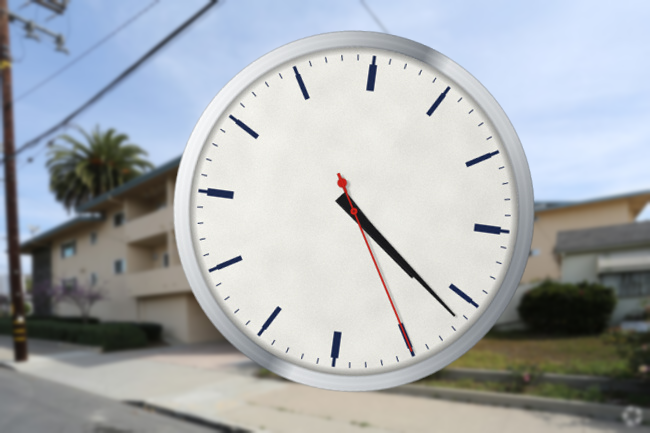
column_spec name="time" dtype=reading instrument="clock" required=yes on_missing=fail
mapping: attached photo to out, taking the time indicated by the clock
4:21:25
